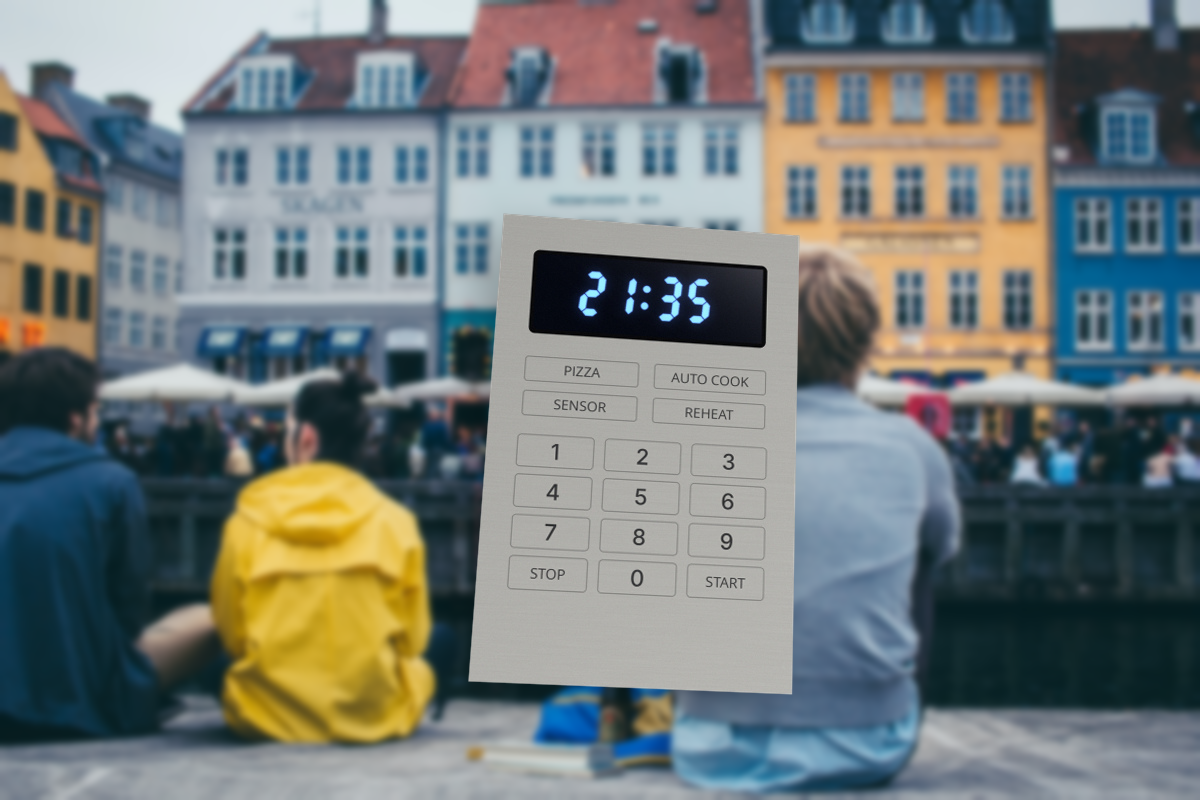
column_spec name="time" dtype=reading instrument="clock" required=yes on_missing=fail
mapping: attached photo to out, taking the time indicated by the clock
21:35
